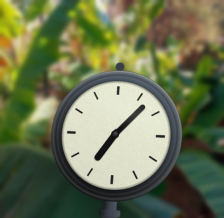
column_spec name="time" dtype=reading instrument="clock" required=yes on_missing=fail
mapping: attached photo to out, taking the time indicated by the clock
7:07
